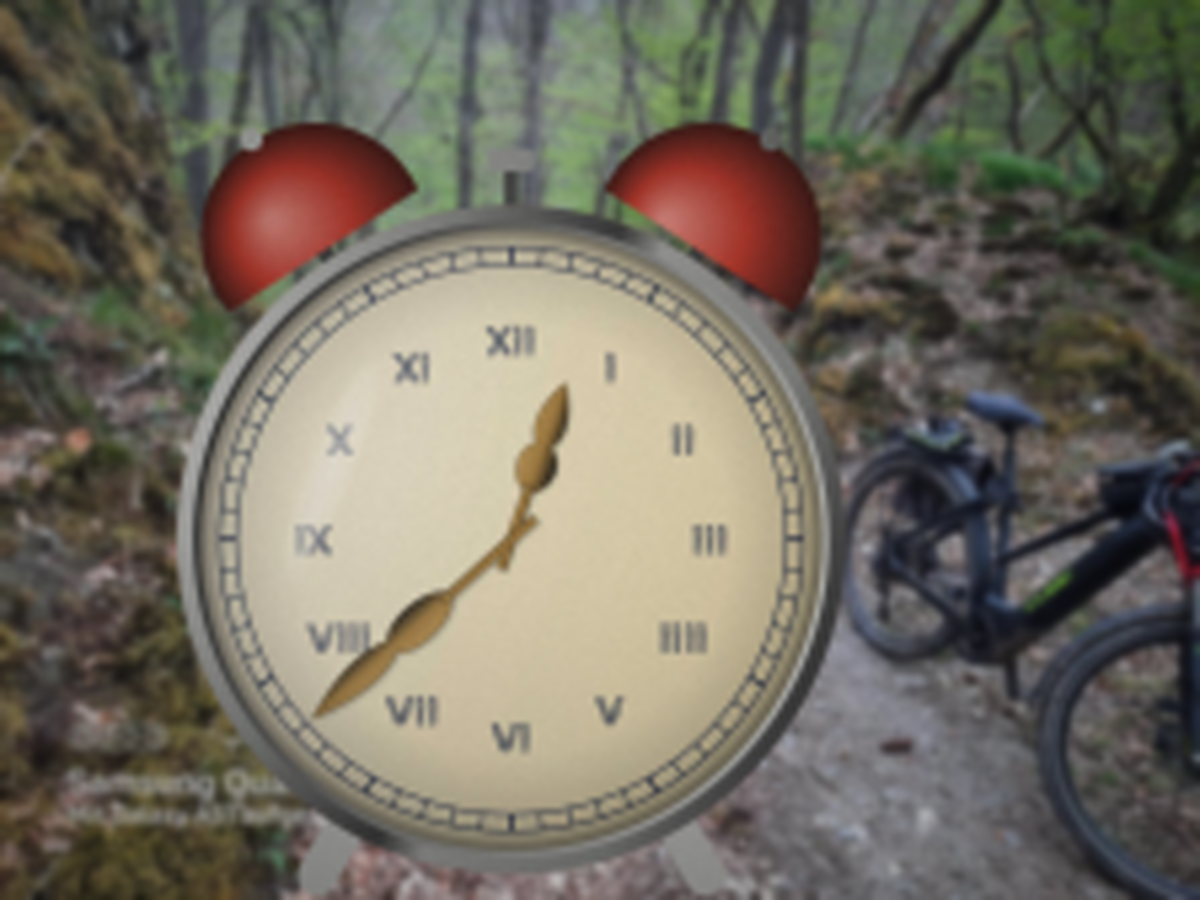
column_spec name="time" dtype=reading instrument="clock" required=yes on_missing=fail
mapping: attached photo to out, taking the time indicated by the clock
12:38
